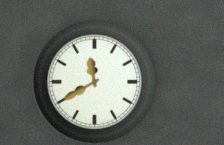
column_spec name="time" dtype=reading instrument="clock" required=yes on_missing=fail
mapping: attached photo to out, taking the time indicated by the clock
11:40
